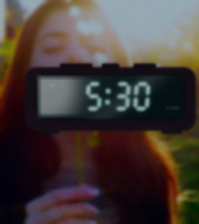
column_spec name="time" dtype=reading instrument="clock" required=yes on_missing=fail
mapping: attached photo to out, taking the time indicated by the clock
5:30
